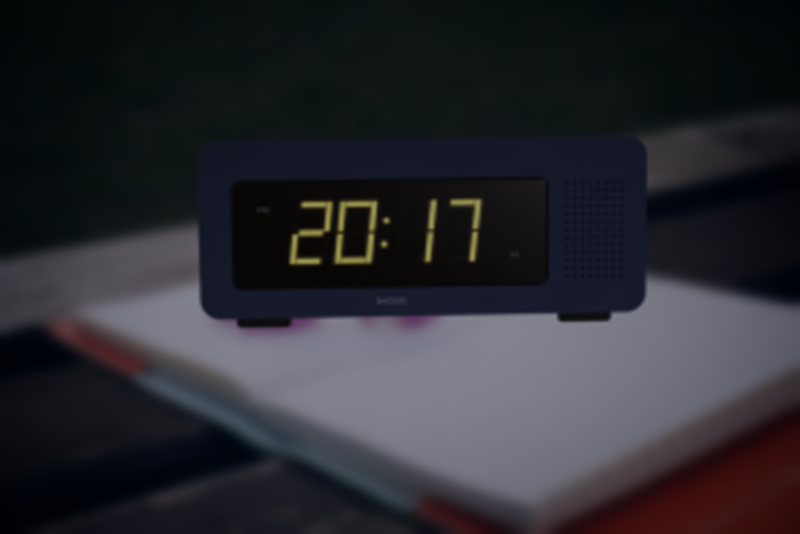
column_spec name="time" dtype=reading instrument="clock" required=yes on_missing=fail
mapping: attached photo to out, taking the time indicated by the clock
20:17
